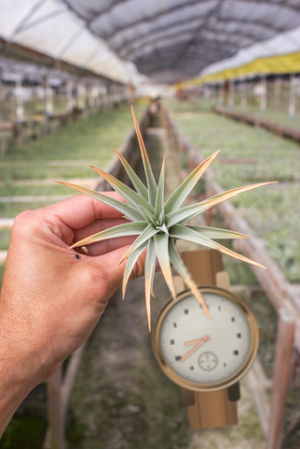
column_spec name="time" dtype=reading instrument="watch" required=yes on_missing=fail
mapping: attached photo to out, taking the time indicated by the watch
8:39
